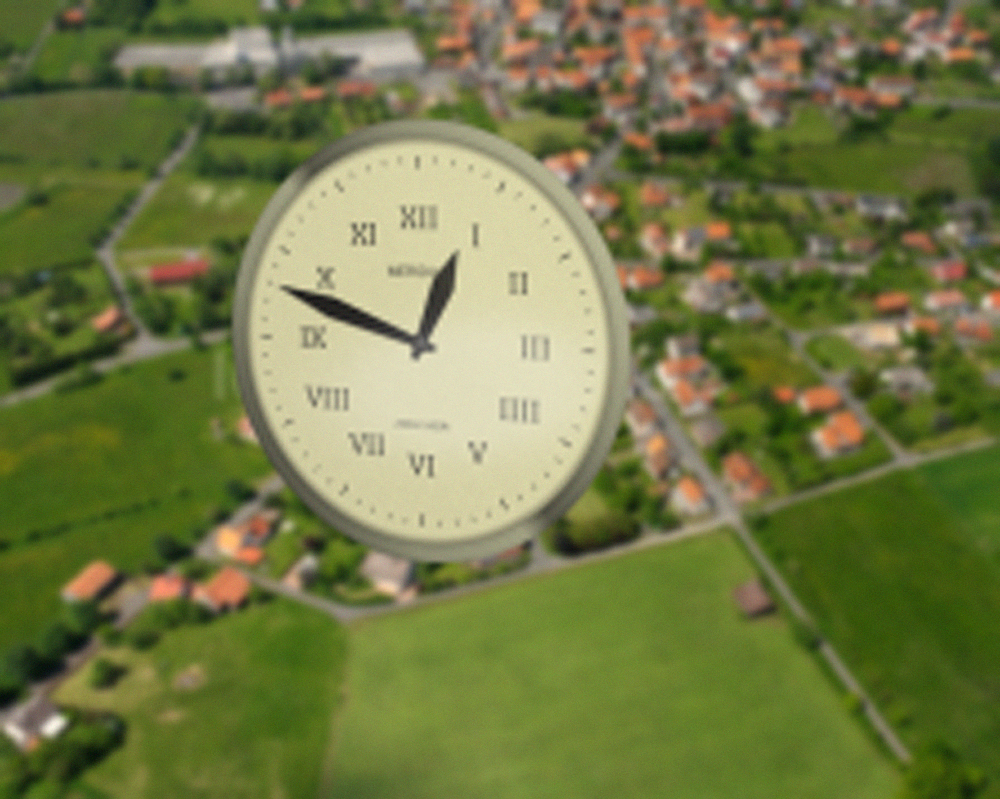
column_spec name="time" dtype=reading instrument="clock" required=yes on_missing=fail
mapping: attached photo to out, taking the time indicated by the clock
12:48
